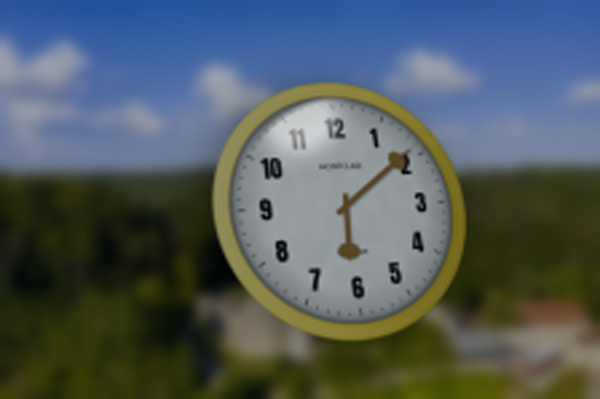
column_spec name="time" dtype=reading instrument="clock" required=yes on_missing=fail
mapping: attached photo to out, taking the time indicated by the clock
6:09
